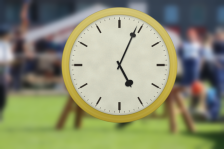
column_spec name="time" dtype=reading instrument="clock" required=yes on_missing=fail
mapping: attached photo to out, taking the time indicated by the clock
5:04
